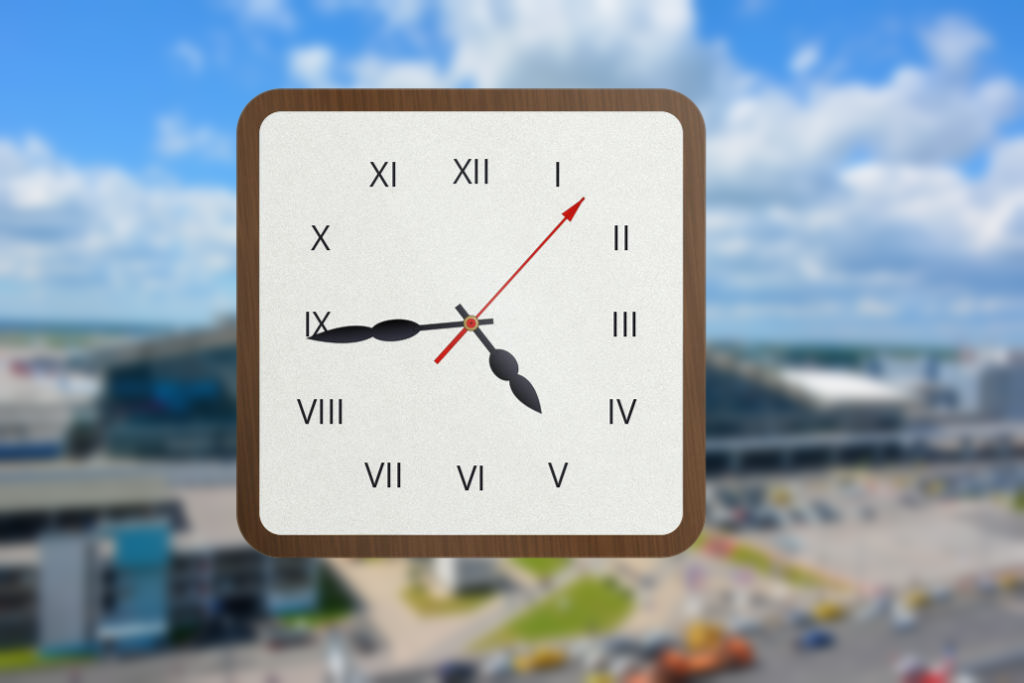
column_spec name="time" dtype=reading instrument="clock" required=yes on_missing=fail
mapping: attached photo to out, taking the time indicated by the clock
4:44:07
